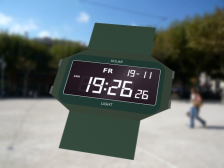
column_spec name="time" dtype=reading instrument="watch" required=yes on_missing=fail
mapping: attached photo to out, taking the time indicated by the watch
19:26:26
